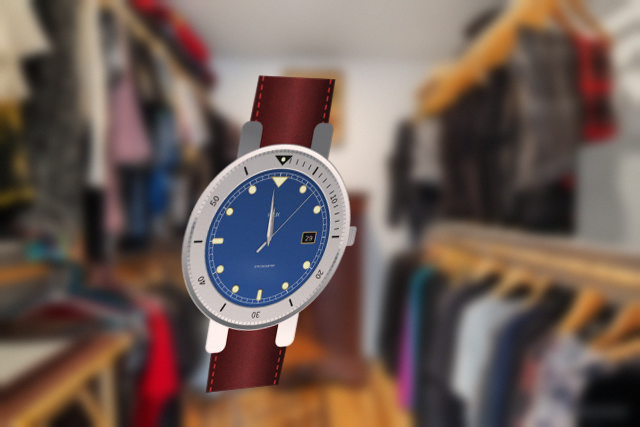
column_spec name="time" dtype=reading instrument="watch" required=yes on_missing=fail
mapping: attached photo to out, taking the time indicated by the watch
11:59:07
